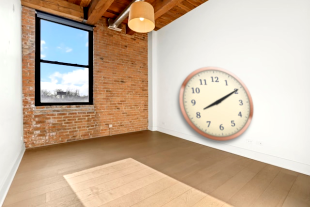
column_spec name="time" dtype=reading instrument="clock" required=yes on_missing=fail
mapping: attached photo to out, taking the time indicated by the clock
8:10
